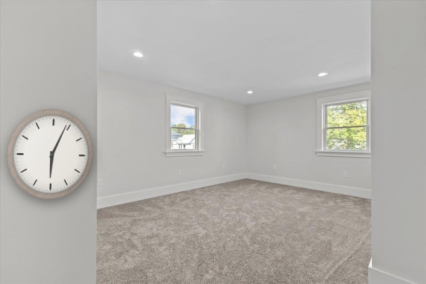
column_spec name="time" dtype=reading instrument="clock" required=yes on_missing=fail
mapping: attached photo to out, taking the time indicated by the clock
6:04
